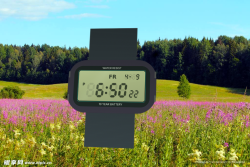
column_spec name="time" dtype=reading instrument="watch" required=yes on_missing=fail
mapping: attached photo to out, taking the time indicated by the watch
6:50:22
